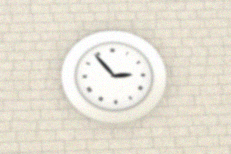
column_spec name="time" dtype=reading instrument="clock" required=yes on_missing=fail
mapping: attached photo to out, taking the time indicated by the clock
2:54
